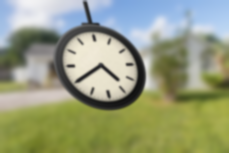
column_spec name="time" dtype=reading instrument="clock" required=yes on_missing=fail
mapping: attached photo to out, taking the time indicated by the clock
4:40
